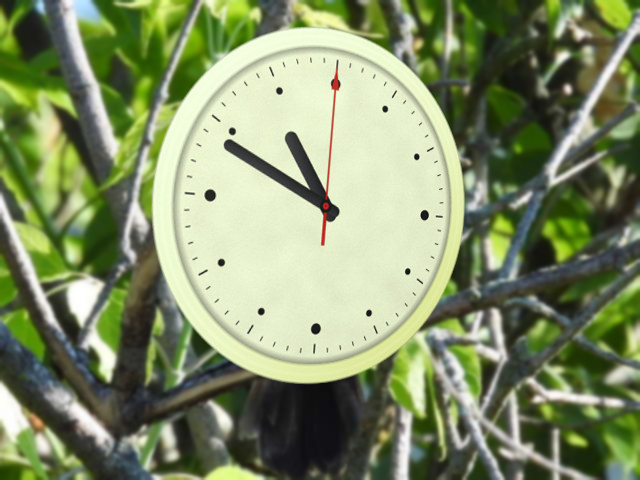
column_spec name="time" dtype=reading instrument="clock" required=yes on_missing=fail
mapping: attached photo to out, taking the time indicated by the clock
10:49:00
